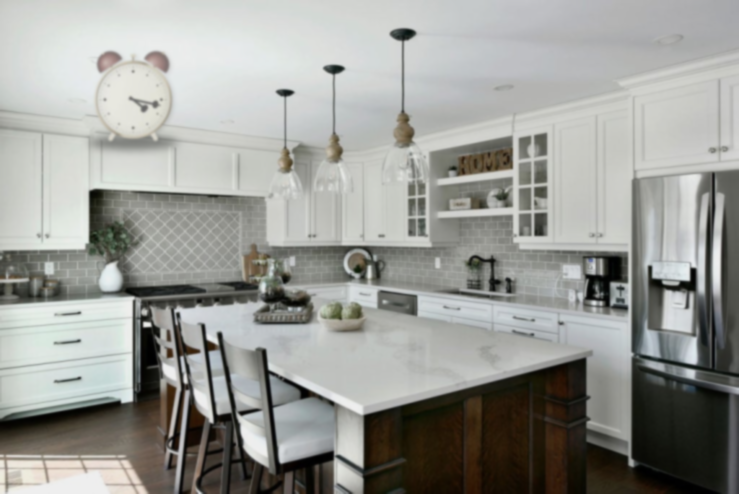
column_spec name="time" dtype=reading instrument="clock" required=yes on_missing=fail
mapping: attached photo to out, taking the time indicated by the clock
4:17
